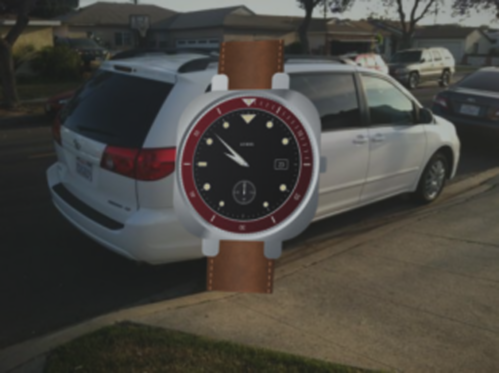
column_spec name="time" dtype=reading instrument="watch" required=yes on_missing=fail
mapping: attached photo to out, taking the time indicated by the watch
9:52
